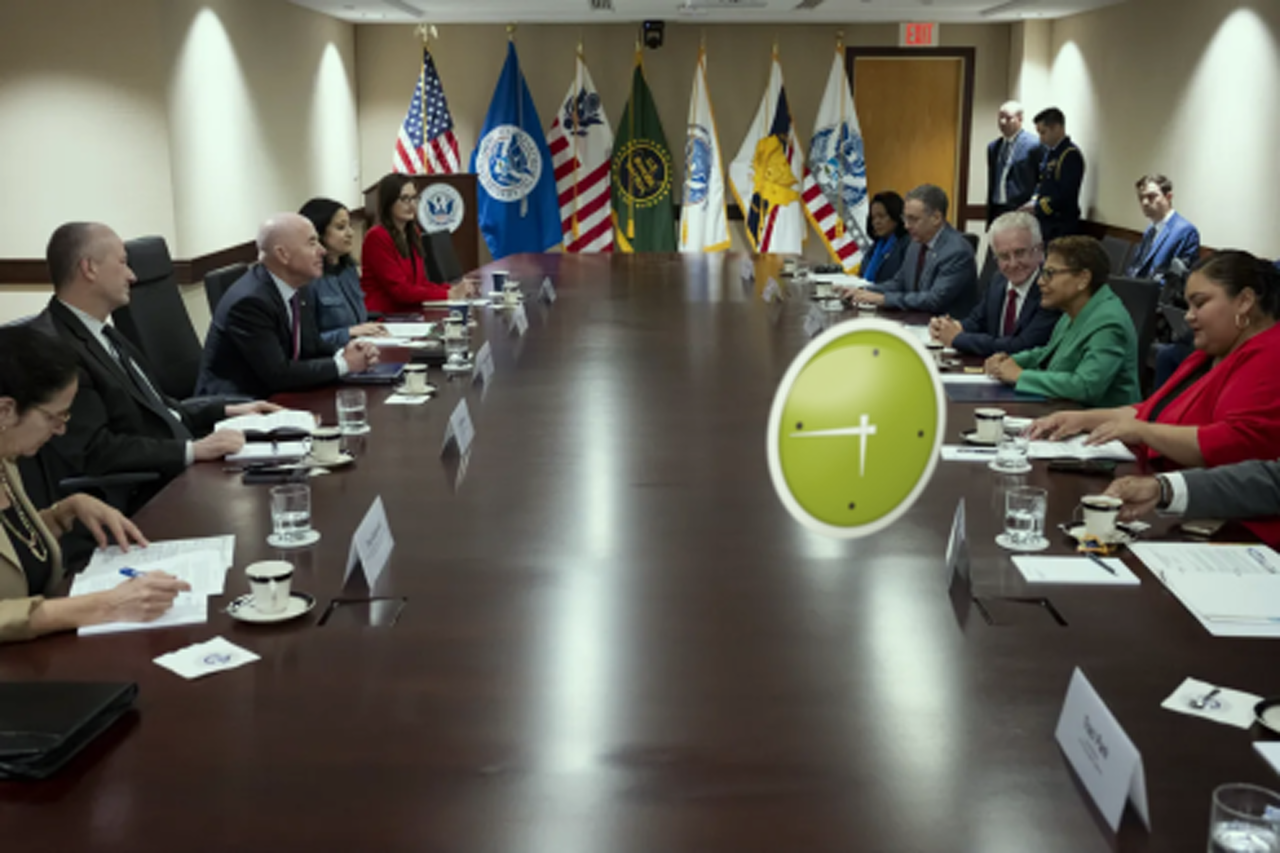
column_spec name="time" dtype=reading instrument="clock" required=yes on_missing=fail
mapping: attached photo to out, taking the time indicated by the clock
5:44
